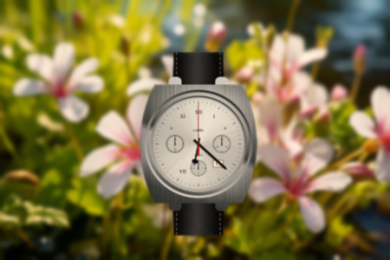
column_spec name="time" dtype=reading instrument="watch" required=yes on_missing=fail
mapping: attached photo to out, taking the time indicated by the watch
6:22
